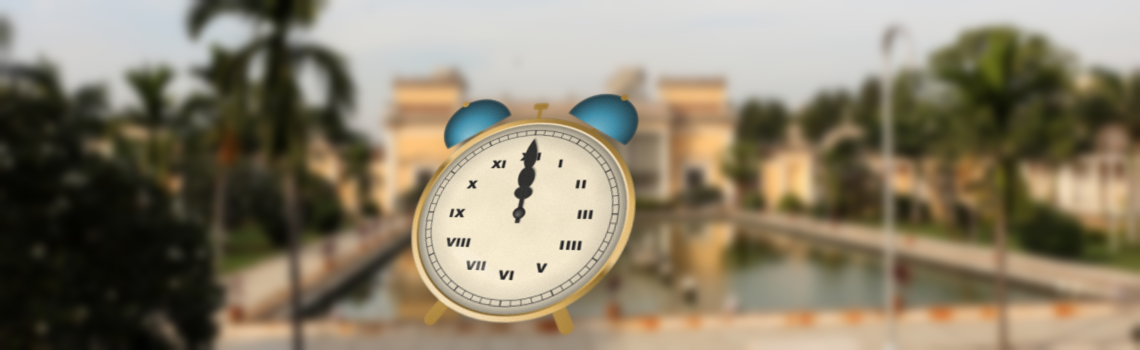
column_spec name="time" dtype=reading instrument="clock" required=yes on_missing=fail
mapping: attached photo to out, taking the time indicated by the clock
12:00
